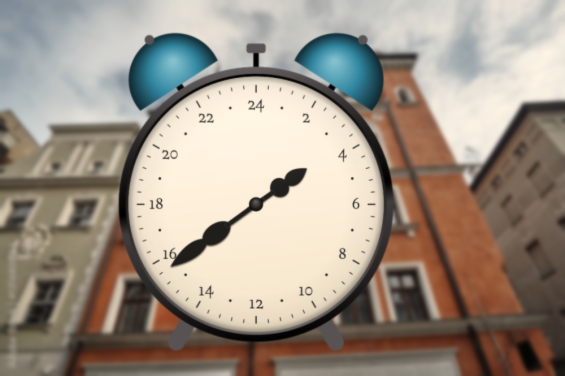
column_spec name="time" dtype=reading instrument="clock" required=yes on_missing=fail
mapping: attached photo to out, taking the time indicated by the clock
3:39
